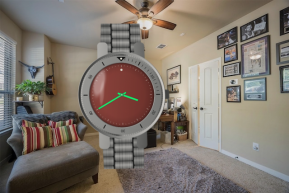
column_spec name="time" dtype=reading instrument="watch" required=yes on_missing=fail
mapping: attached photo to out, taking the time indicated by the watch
3:40
